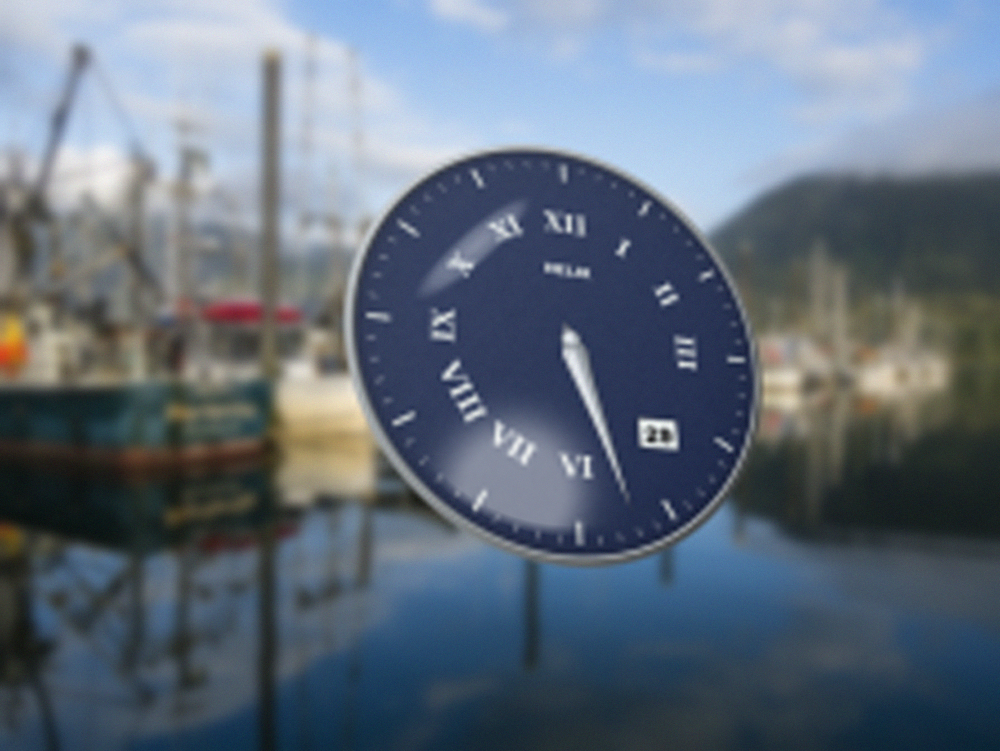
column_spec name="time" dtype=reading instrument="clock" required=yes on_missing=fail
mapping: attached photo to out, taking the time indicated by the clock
5:27
